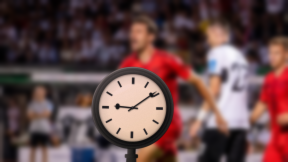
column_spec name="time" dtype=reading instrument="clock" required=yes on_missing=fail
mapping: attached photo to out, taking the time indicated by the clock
9:09
